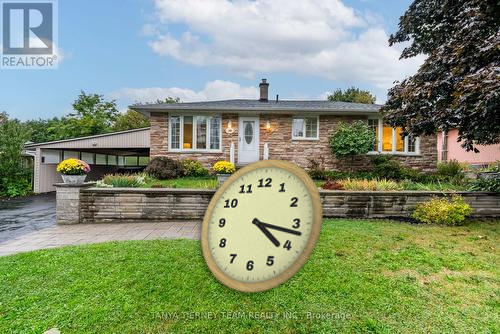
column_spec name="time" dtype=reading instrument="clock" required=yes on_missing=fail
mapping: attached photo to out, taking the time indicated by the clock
4:17
